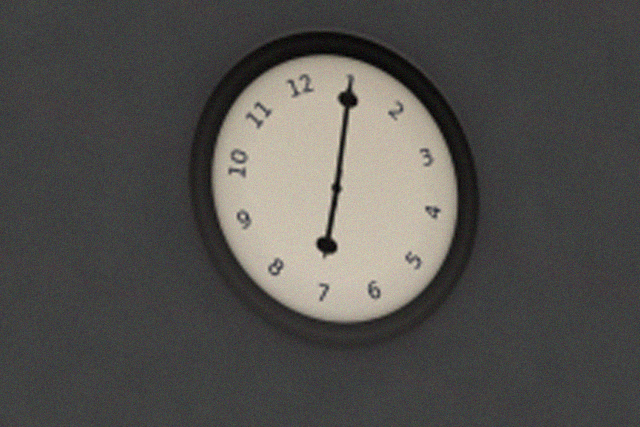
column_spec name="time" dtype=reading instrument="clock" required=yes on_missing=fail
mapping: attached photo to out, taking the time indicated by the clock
7:05
